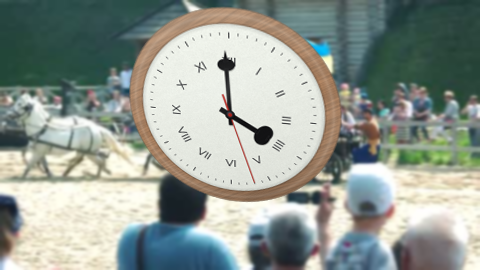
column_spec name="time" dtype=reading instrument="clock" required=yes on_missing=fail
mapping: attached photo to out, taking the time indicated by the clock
3:59:27
